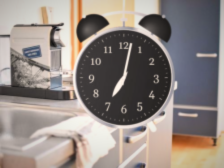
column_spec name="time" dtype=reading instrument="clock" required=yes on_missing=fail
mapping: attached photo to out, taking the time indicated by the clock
7:02
